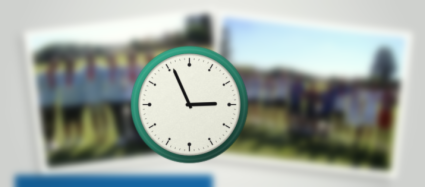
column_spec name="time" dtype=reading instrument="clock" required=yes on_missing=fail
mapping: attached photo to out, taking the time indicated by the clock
2:56
